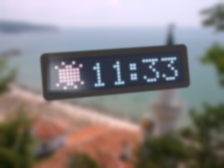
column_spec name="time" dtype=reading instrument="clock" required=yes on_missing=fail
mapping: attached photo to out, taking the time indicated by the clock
11:33
